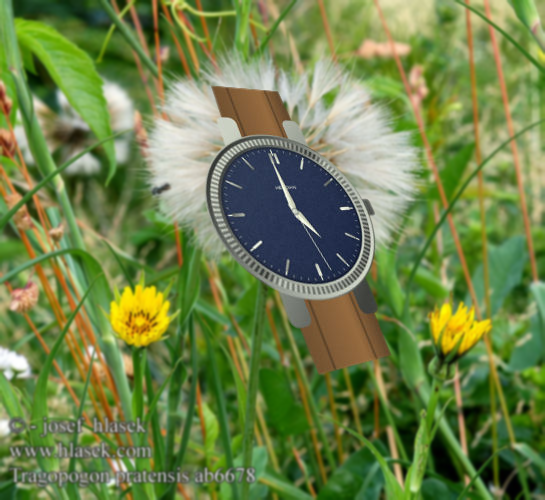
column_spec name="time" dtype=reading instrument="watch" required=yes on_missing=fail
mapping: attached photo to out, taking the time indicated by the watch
4:59:28
